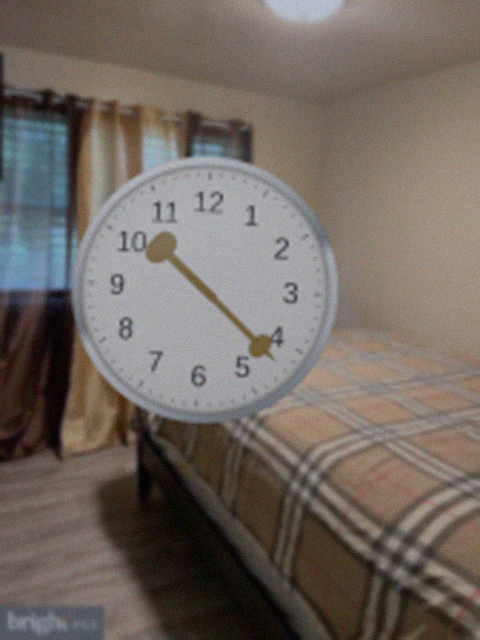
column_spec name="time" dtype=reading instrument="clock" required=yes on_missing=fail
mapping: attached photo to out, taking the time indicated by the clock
10:22
